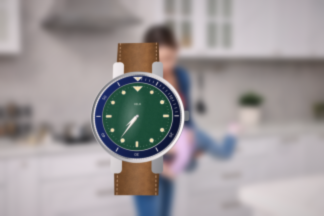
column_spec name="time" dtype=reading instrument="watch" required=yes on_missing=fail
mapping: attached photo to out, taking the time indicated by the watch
7:36
